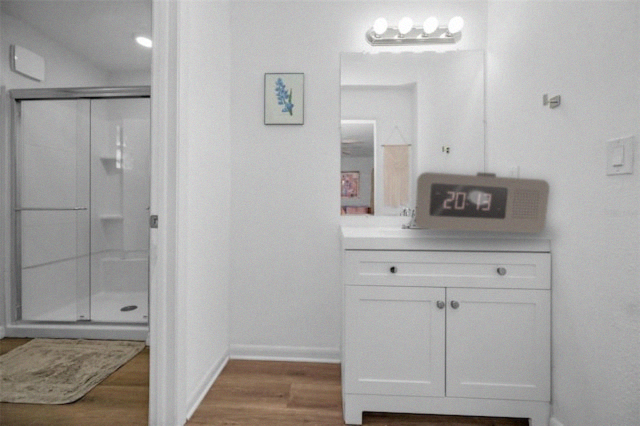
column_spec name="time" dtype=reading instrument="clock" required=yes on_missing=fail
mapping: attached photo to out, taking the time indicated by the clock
20:13
